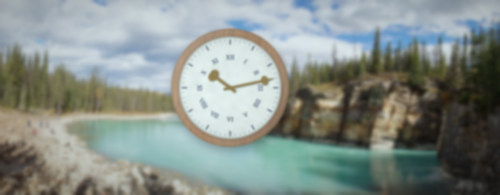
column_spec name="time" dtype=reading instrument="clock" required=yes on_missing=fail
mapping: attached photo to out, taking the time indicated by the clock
10:13
